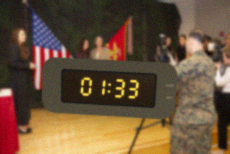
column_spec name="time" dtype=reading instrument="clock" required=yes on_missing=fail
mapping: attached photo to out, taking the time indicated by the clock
1:33
